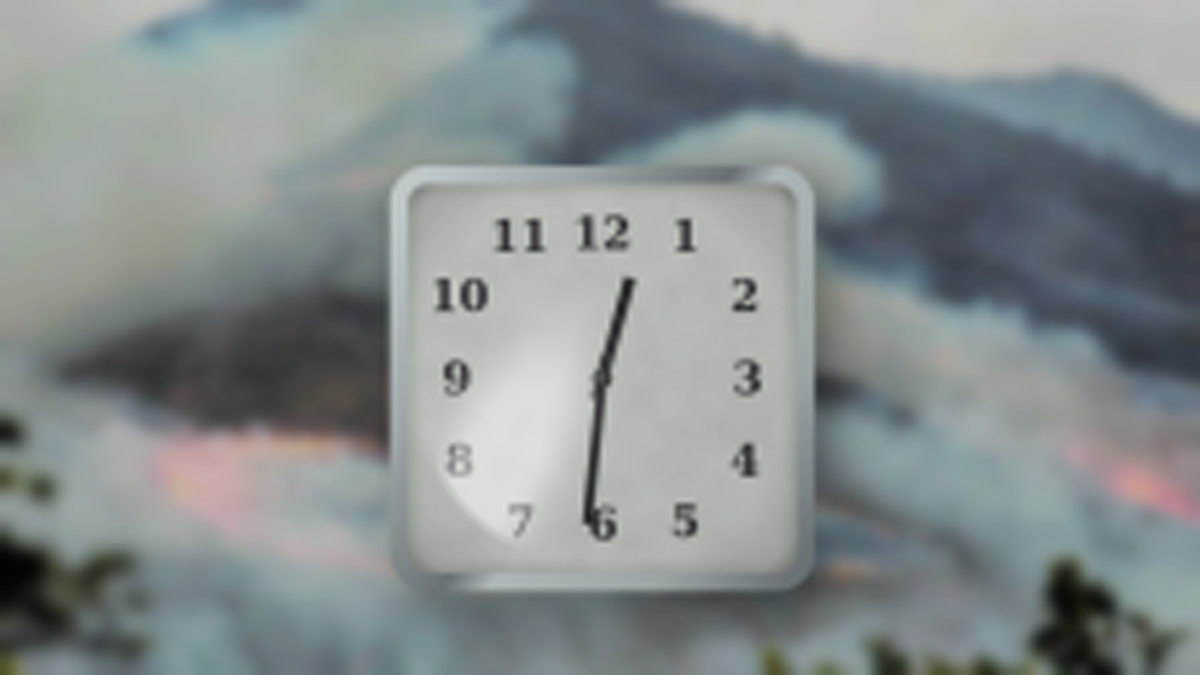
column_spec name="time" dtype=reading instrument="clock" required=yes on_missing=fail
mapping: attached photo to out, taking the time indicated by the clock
12:31
